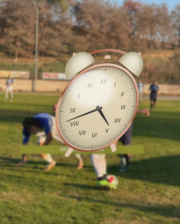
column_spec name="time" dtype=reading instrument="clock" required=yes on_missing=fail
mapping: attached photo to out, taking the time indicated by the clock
4:42
